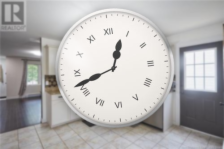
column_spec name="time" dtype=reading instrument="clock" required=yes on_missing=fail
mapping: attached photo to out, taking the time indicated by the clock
12:42
